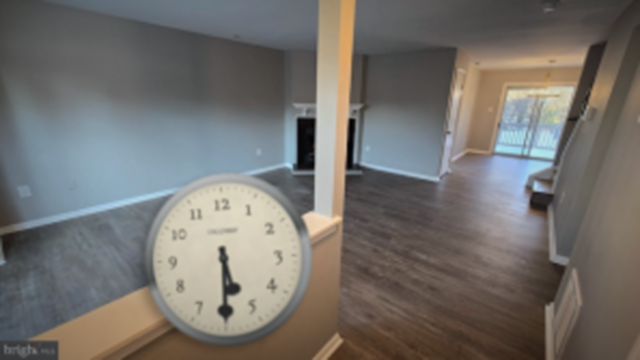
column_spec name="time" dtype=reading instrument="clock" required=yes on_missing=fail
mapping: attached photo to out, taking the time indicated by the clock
5:30
